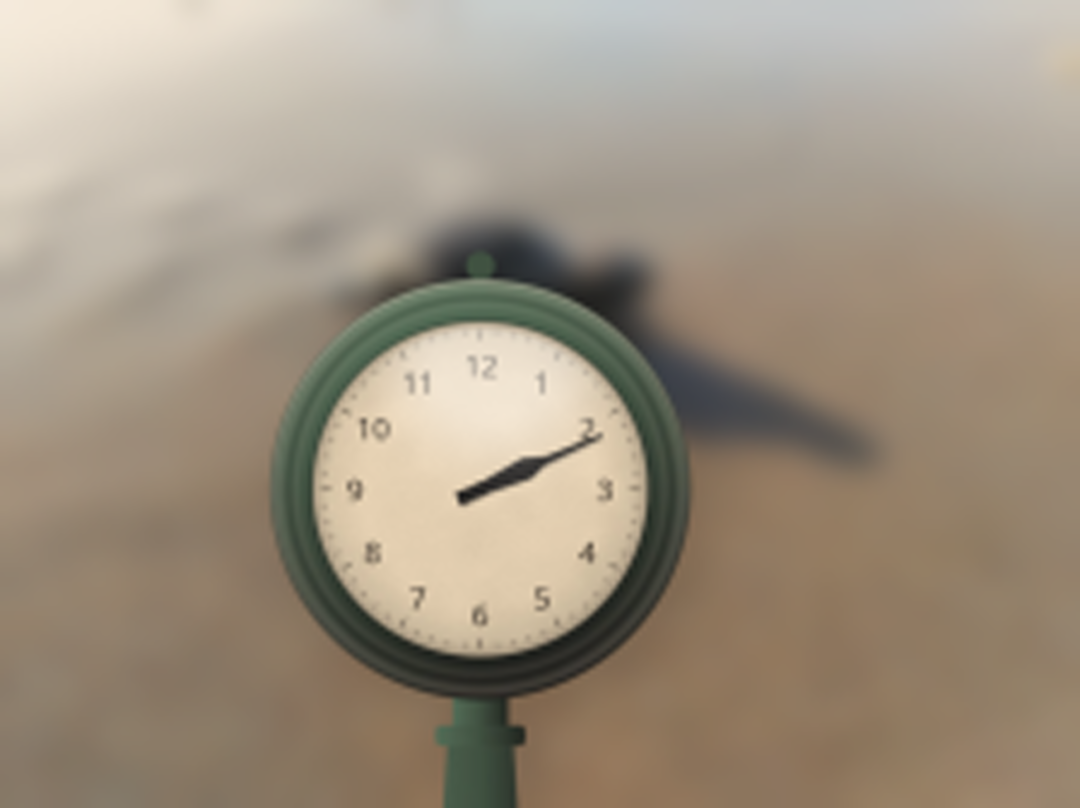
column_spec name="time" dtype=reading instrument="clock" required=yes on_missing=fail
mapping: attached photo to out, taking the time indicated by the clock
2:11
